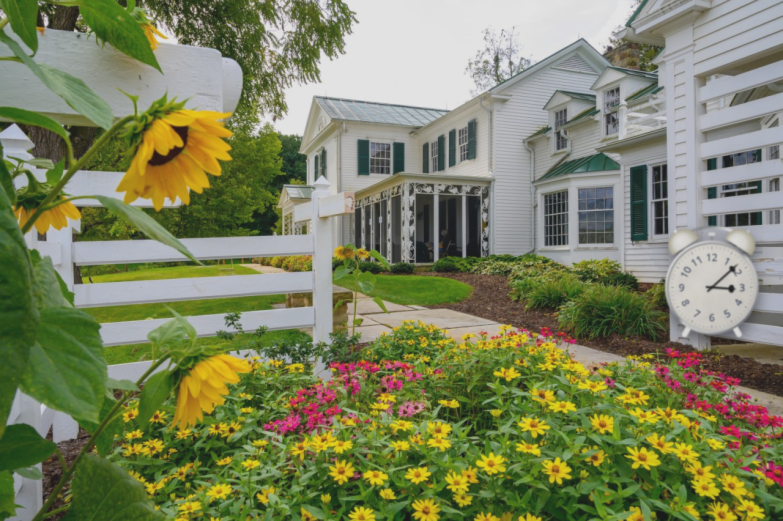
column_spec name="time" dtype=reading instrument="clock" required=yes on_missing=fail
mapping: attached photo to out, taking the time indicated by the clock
3:08
